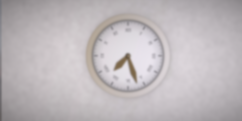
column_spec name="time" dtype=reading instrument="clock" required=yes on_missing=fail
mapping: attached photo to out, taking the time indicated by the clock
7:27
